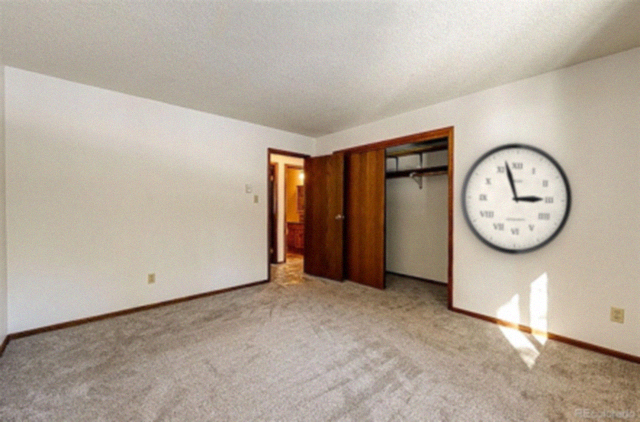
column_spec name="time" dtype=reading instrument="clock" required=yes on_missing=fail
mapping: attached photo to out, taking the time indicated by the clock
2:57
